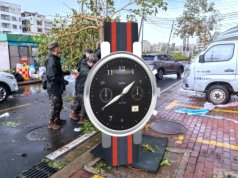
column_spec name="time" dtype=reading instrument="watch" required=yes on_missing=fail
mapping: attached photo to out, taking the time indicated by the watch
1:40
